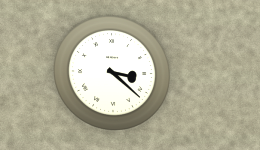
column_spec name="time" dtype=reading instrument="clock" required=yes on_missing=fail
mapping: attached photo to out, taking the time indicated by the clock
3:22
